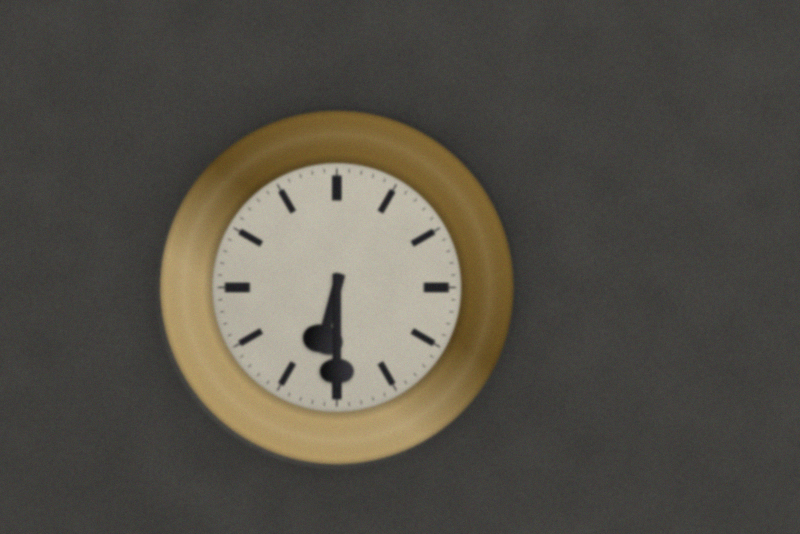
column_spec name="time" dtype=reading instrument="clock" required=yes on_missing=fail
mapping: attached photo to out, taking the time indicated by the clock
6:30
